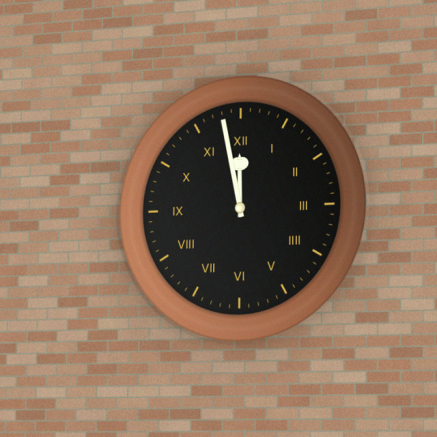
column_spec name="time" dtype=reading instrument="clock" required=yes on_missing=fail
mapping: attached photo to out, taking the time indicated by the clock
11:58
